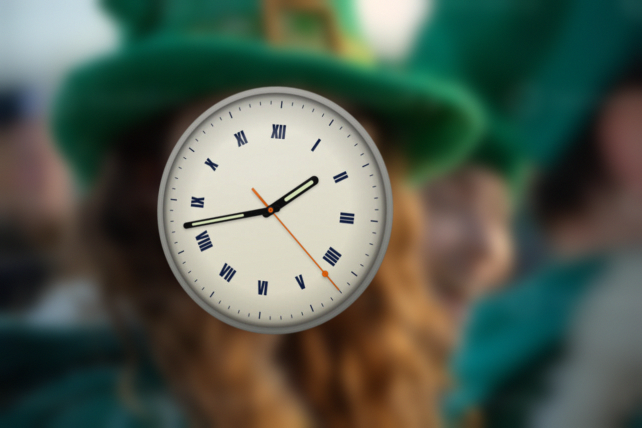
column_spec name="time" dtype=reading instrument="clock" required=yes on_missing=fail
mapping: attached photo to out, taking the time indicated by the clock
1:42:22
